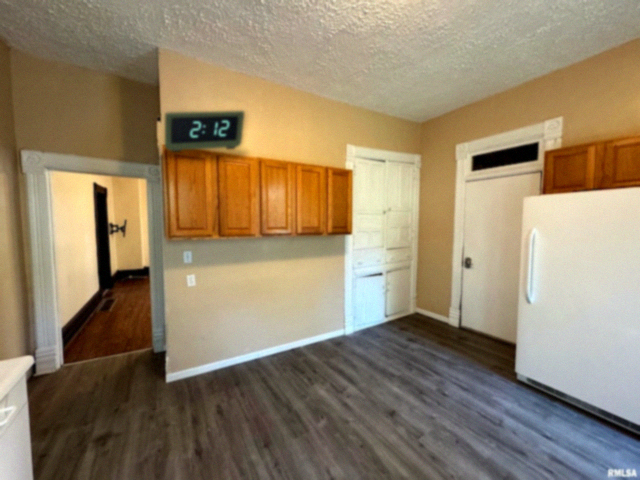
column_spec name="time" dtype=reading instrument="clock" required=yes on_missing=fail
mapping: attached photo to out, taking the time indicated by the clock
2:12
